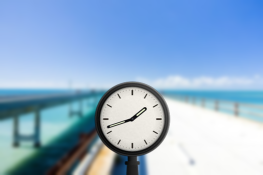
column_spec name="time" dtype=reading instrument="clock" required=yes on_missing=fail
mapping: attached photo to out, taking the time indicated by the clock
1:42
